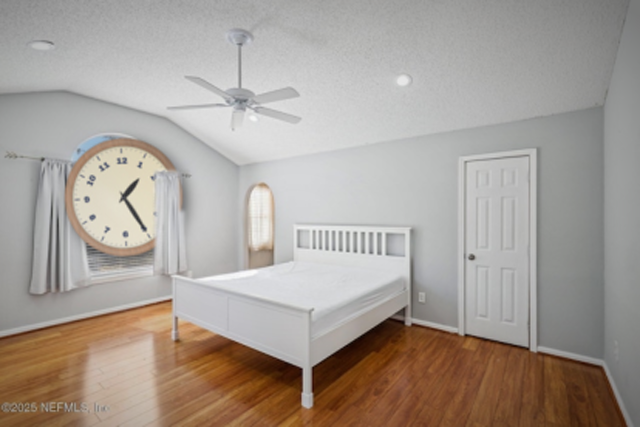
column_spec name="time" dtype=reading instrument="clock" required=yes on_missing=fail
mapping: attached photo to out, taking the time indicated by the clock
1:25
